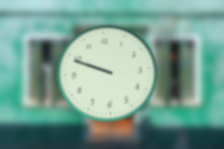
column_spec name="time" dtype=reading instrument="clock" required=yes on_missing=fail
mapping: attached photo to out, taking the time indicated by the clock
9:49
